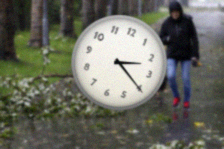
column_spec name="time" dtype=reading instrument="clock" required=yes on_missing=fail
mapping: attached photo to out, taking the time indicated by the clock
2:20
